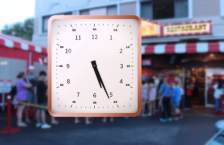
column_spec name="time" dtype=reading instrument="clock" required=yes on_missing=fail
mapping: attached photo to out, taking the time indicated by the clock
5:26
